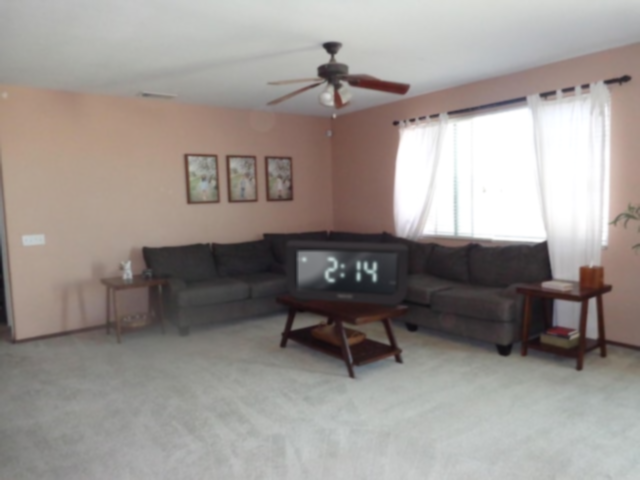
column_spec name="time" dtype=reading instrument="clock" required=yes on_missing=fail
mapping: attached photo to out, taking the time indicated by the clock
2:14
